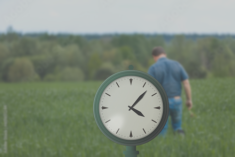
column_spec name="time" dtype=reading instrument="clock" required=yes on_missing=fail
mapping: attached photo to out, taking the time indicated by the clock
4:07
